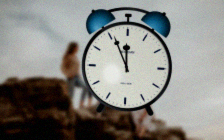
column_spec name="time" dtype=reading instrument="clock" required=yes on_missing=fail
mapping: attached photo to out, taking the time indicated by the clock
11:56
